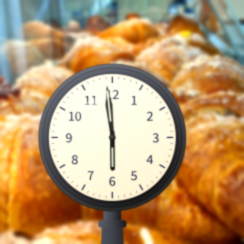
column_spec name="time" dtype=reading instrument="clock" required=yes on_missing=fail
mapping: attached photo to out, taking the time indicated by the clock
5:59
